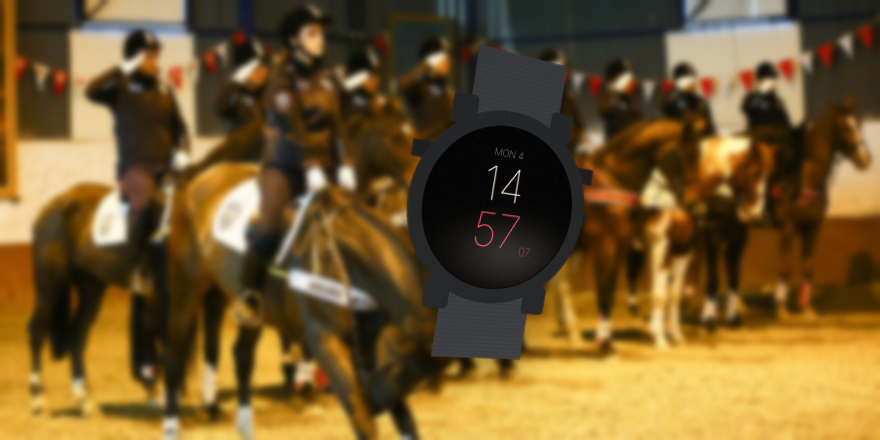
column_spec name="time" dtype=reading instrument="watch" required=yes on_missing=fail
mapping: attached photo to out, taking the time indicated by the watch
14:57:07
